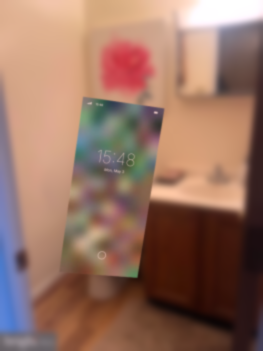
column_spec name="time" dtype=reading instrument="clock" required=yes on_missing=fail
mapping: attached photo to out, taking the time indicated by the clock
15:48
